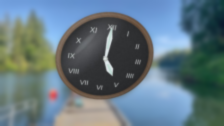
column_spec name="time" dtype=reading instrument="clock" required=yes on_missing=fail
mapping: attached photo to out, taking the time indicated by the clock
5:00
